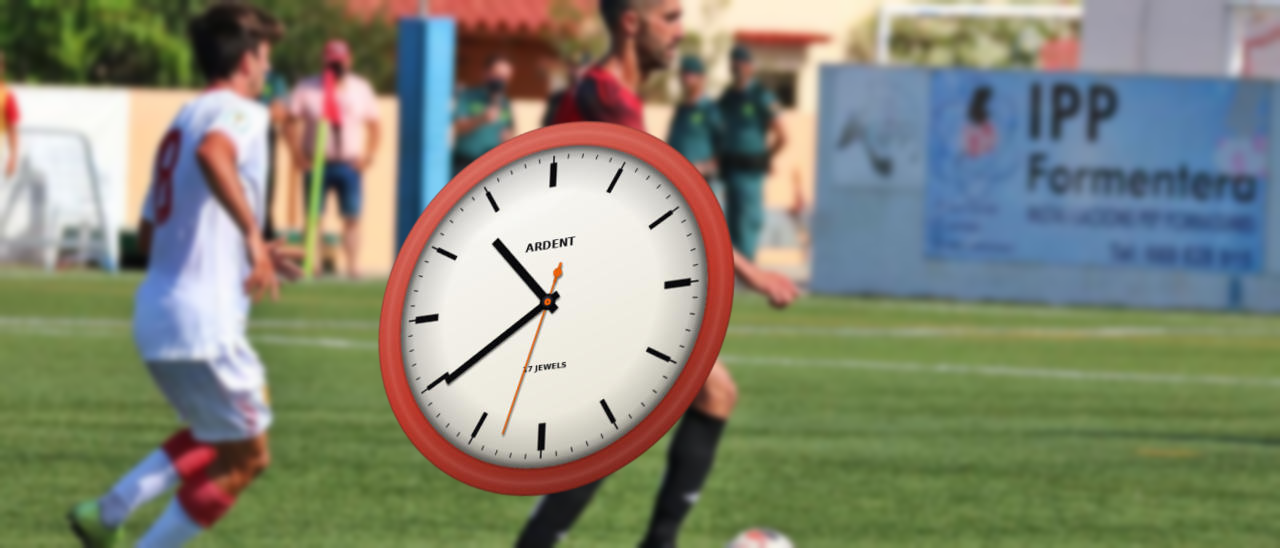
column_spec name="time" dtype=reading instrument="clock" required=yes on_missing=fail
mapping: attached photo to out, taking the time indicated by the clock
10:39:33
